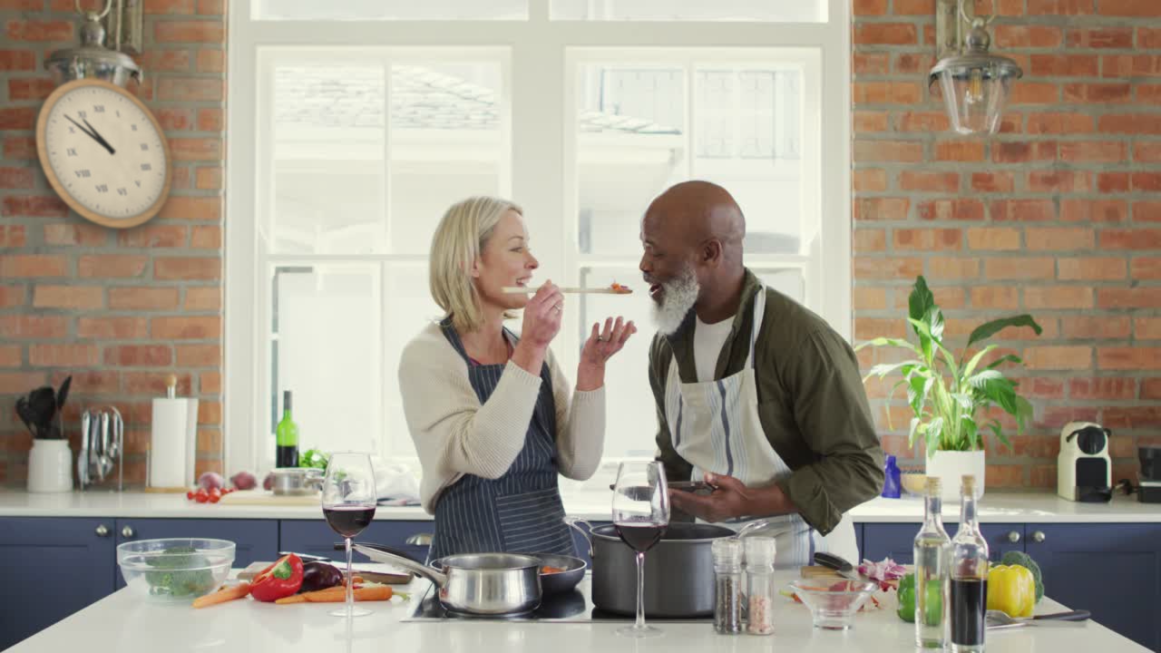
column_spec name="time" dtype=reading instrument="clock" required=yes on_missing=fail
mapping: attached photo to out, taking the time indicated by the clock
10:52
